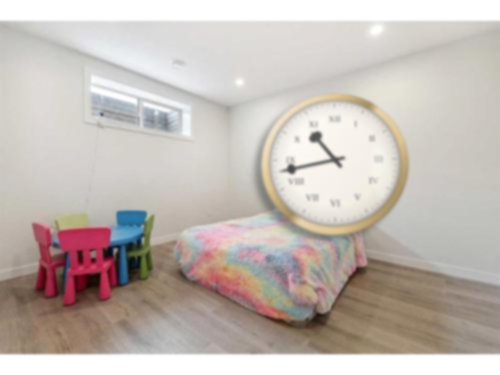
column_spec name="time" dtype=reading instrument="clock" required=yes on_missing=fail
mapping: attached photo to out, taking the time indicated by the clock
10:43
